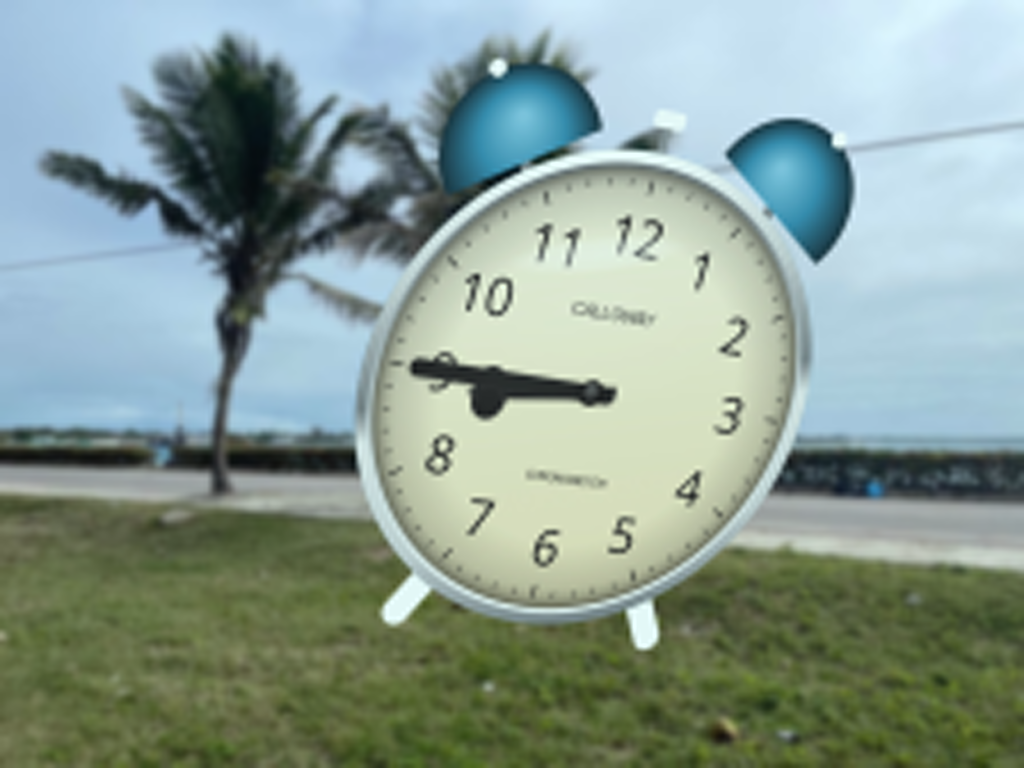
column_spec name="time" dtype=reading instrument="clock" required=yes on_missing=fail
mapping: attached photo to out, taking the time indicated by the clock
8:45
